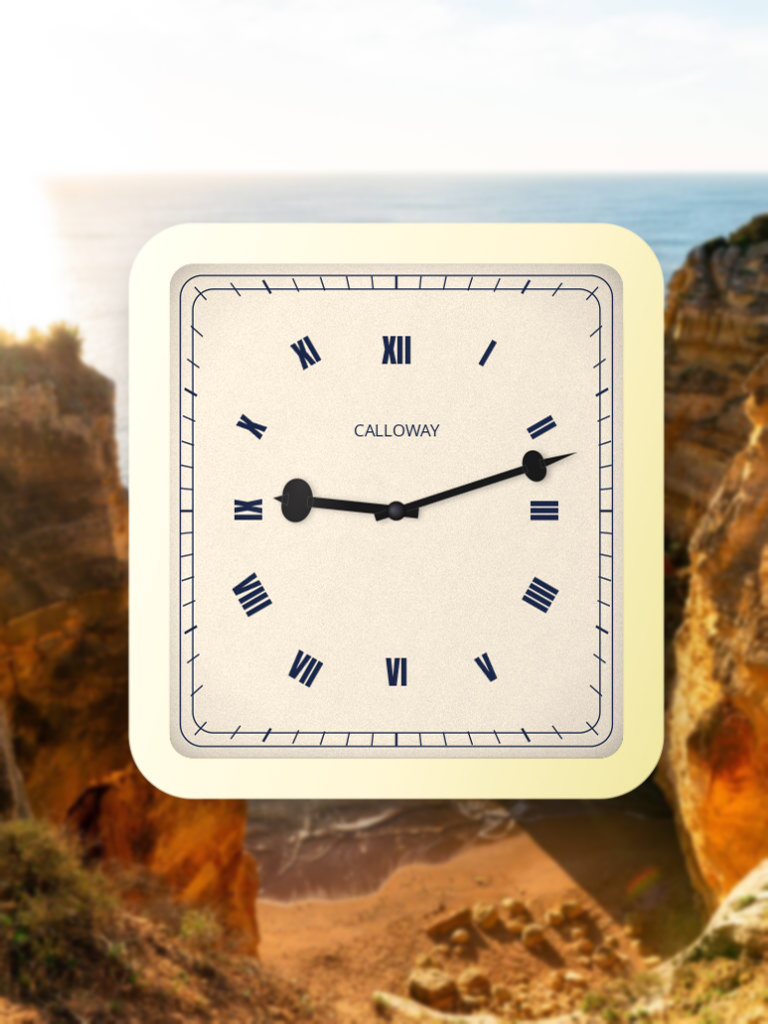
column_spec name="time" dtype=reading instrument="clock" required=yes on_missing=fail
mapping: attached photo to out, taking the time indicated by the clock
9:12
